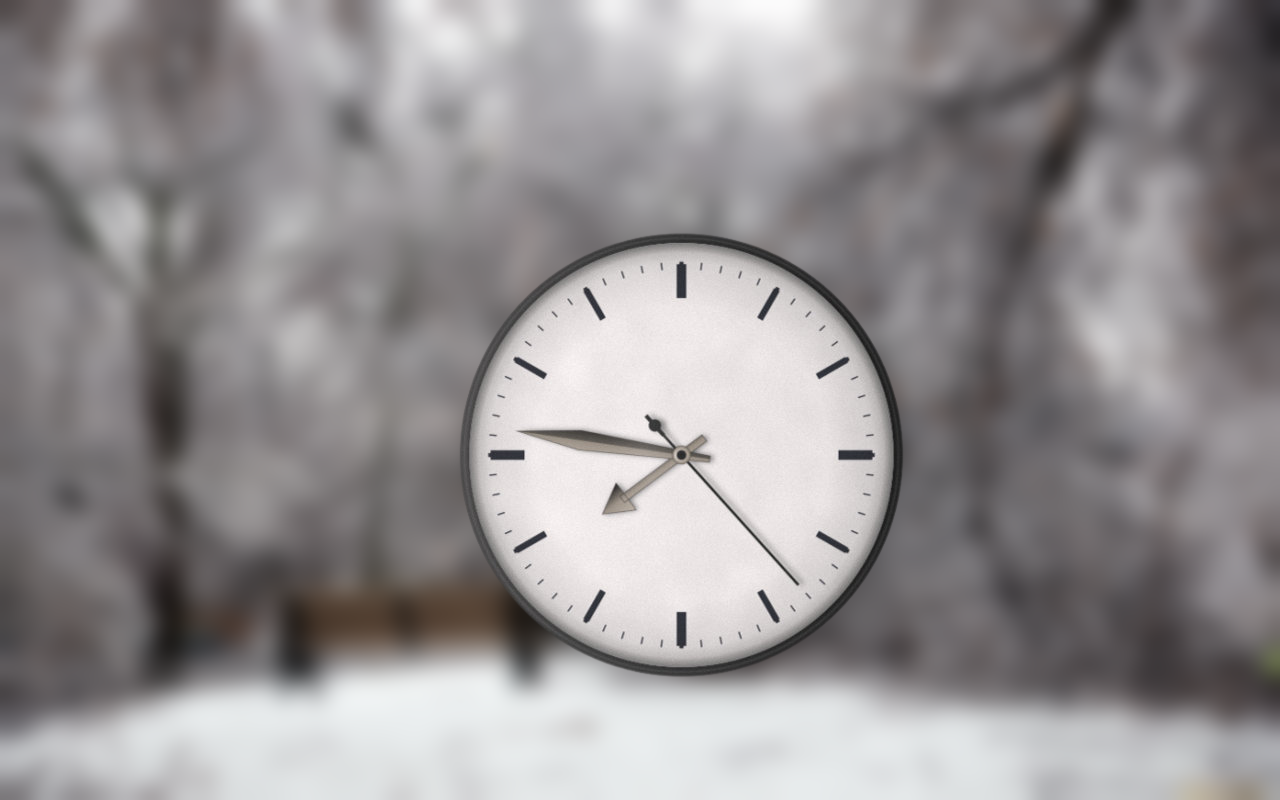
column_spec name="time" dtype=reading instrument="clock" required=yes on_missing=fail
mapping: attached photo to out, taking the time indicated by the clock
7:46:23
